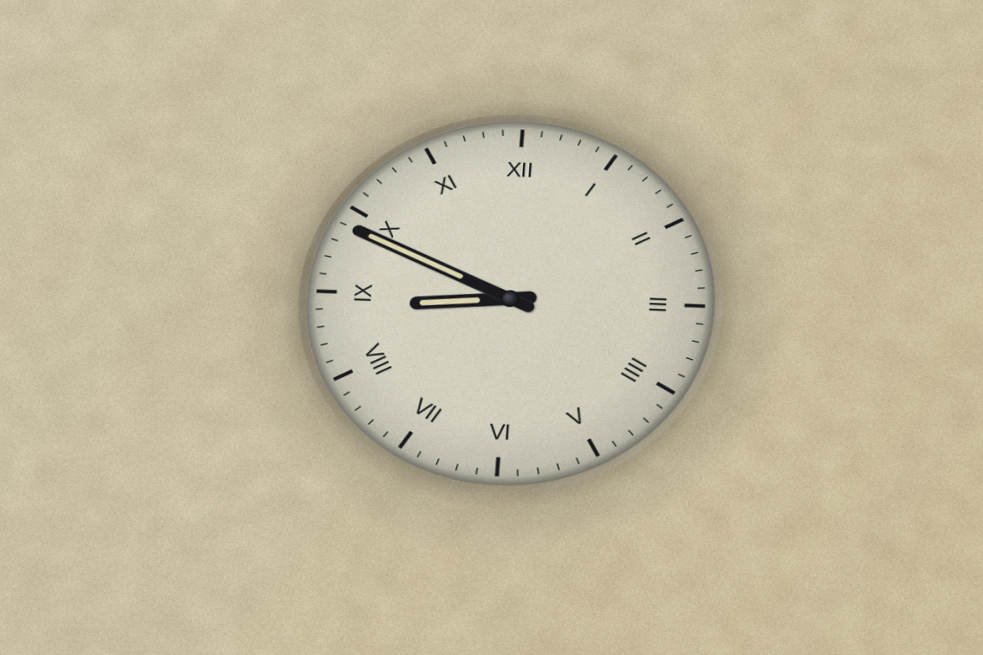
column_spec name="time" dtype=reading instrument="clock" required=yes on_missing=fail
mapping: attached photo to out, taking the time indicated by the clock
8:49
